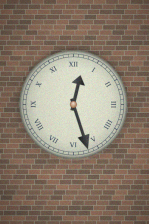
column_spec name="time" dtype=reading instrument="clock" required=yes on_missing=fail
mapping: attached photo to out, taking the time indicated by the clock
12:27
